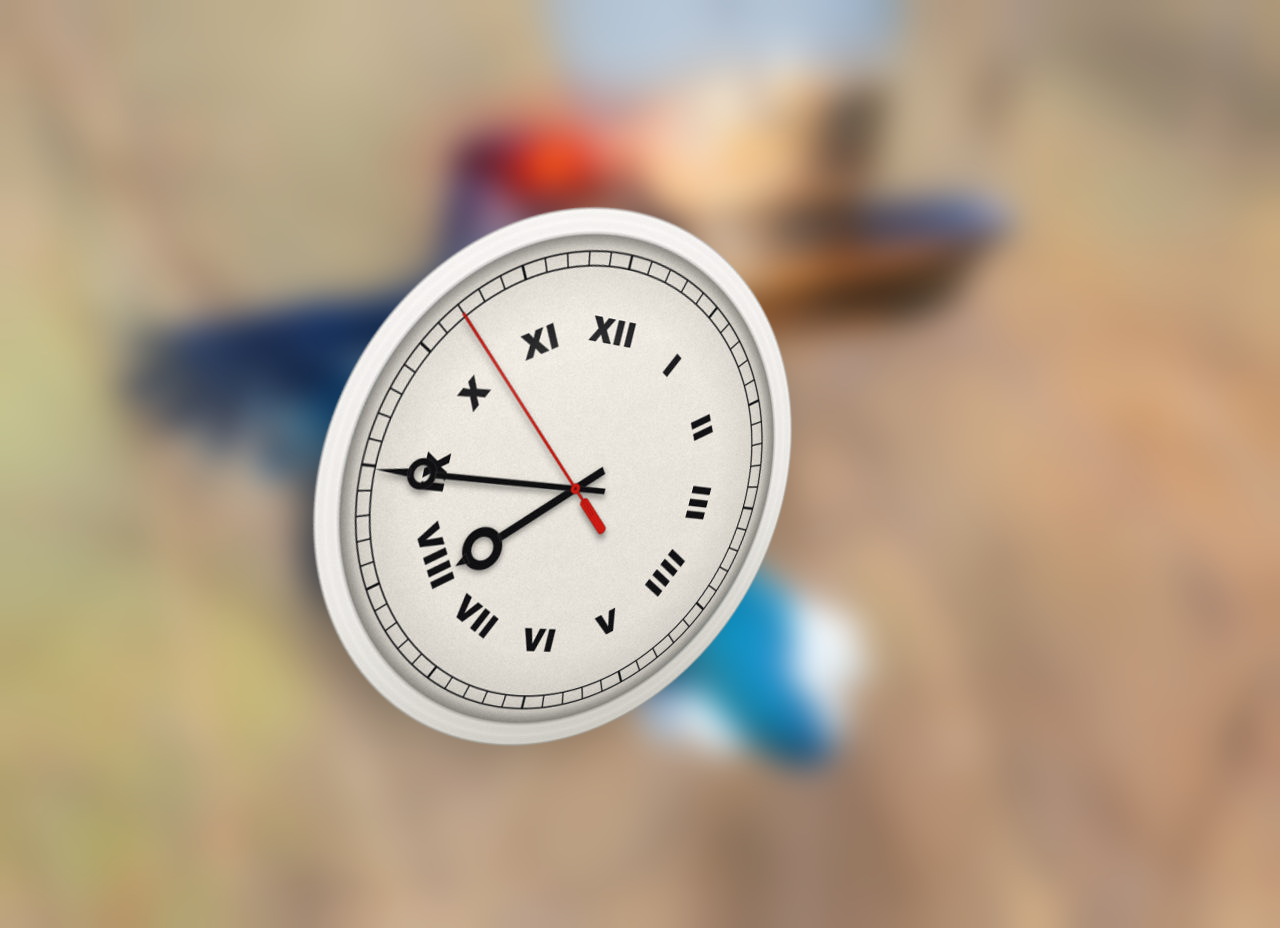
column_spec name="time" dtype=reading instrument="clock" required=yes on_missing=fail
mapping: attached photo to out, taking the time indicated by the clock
7:44:52
